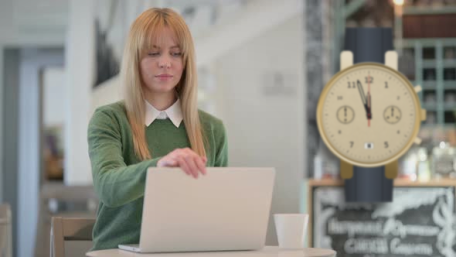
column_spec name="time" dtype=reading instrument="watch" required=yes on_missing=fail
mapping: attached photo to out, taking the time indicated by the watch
11:57
